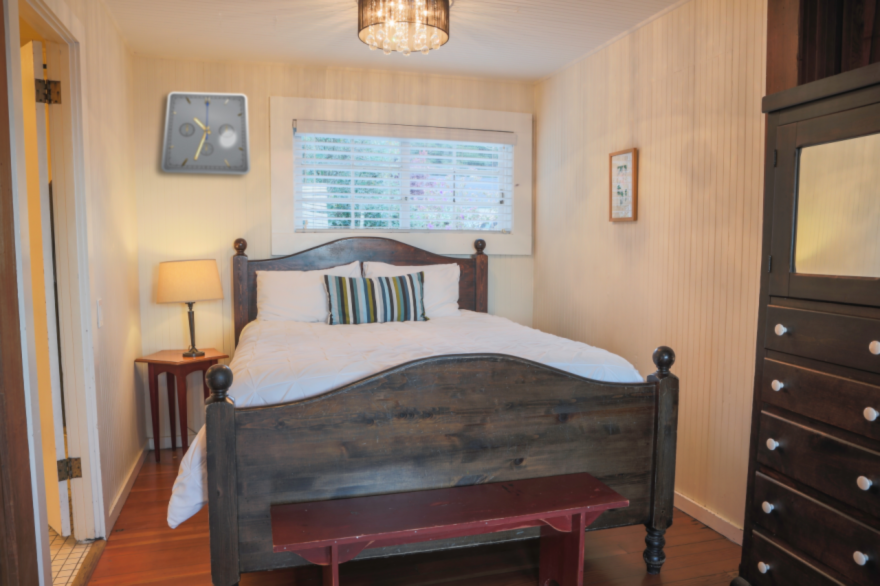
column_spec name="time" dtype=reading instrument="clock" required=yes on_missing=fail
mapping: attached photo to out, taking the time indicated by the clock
10:33
